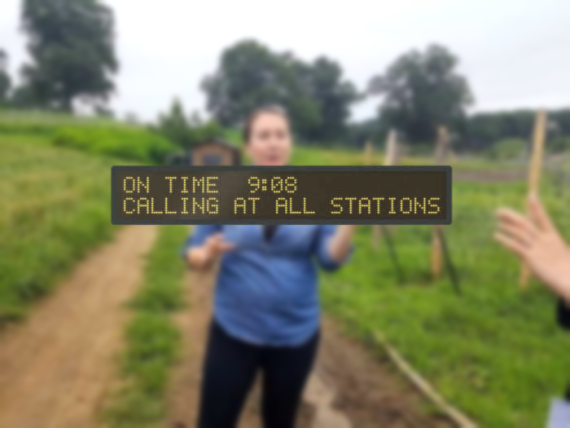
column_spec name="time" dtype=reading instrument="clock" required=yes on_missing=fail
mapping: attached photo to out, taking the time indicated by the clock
9:08
